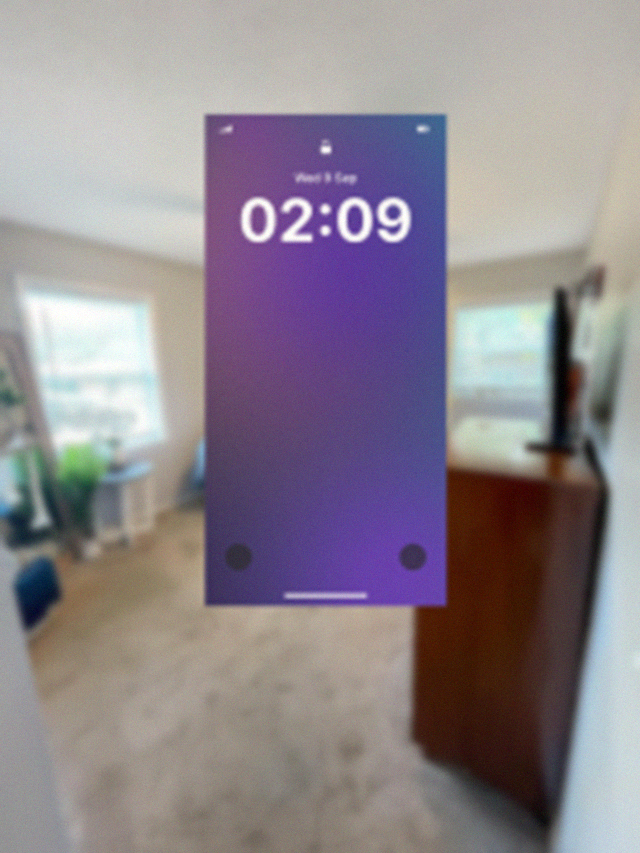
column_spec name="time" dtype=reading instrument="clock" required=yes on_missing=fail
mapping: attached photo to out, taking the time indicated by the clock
2:09
